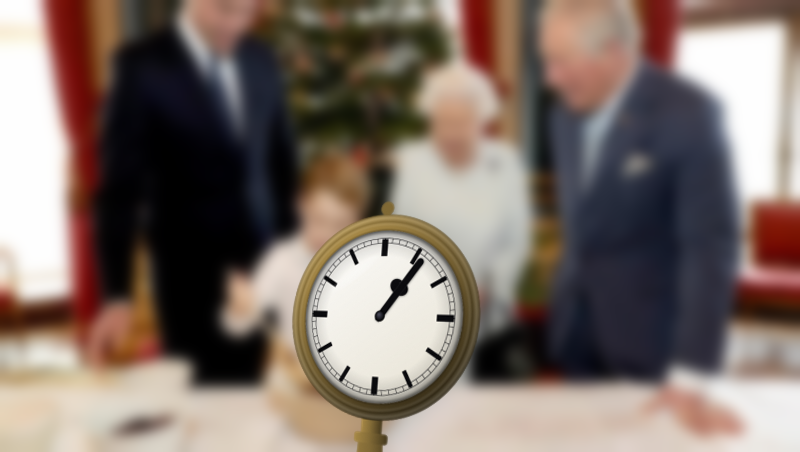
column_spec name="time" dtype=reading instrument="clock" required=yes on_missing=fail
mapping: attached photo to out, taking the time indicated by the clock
1:06
